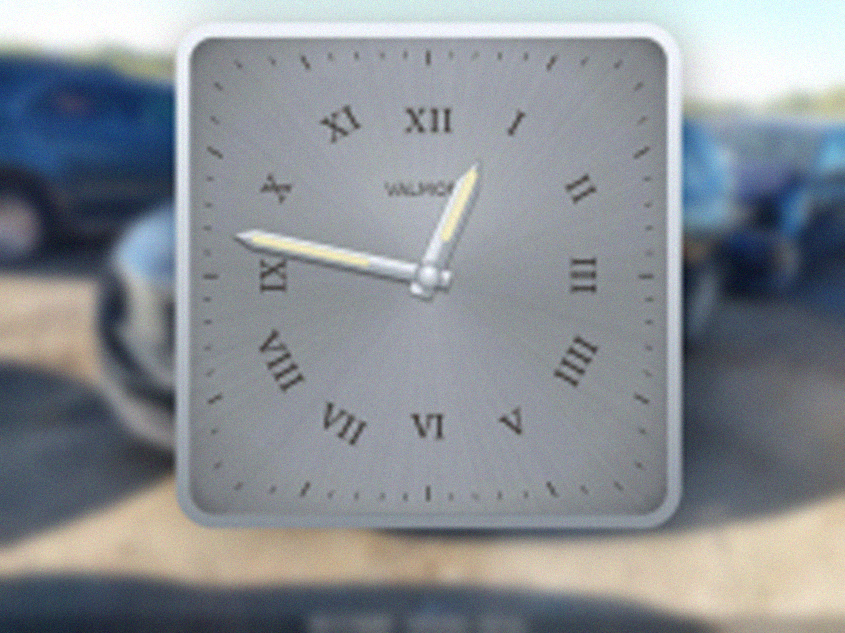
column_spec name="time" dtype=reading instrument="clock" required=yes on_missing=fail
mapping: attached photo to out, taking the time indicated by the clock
12:47
